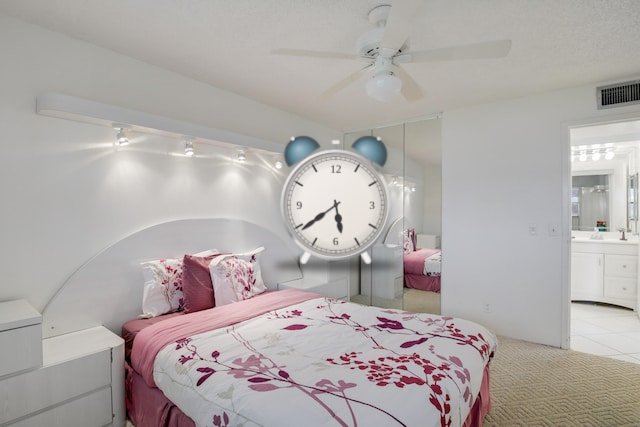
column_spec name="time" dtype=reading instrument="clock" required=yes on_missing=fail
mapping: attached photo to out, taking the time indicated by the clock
5:39
